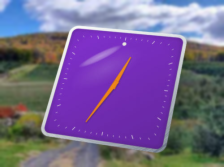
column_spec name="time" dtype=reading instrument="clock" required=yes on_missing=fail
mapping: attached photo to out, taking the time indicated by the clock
12:34
